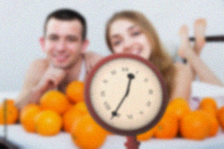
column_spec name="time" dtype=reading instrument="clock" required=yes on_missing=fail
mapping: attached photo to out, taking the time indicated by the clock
12:36
